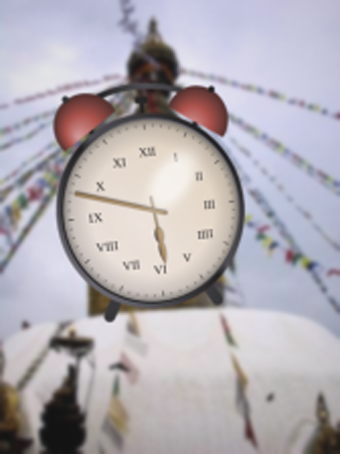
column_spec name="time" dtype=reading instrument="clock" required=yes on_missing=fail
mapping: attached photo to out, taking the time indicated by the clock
5:48
